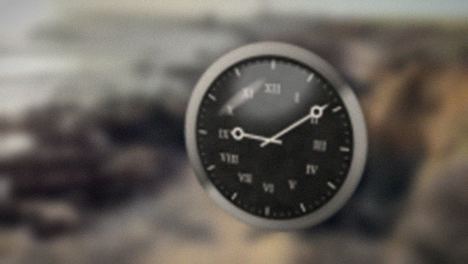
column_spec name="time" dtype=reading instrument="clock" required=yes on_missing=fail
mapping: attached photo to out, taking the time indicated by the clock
9:09
